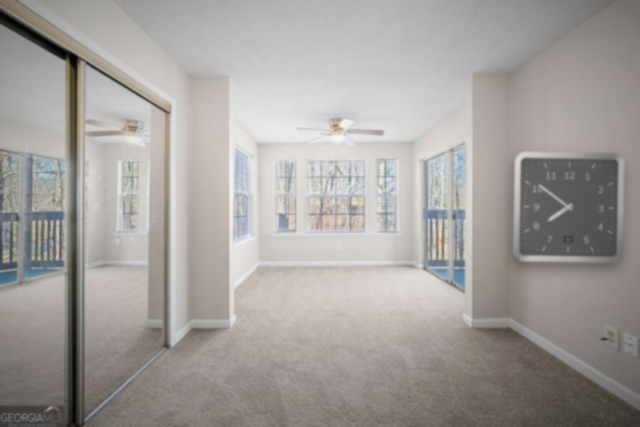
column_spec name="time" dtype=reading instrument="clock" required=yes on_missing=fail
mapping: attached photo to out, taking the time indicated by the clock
7:51
